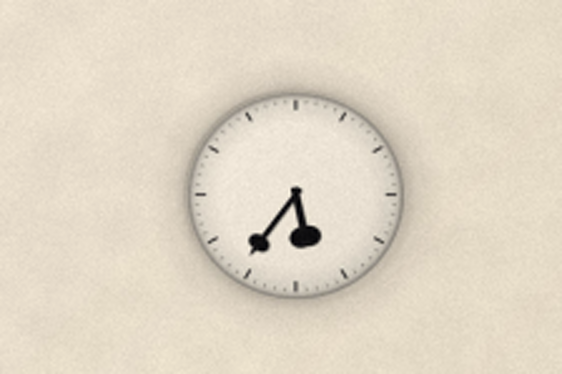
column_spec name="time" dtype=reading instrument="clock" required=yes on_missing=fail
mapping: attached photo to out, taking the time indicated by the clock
5:36
